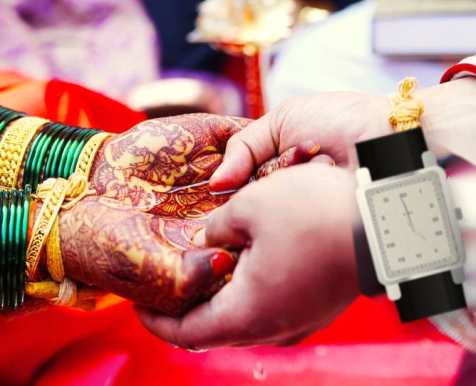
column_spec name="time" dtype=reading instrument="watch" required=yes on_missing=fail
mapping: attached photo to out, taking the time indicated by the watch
4:59
